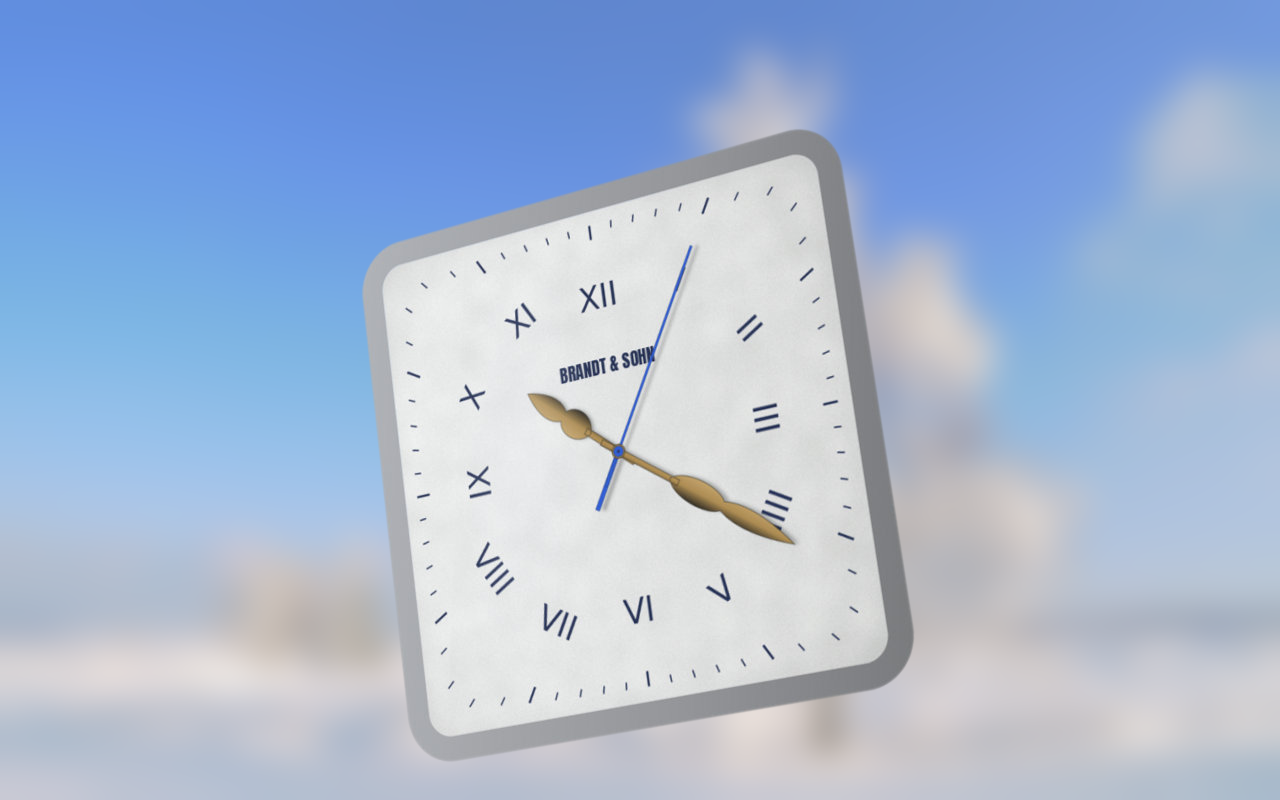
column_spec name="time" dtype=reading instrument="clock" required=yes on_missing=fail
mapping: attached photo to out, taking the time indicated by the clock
10:21:05
